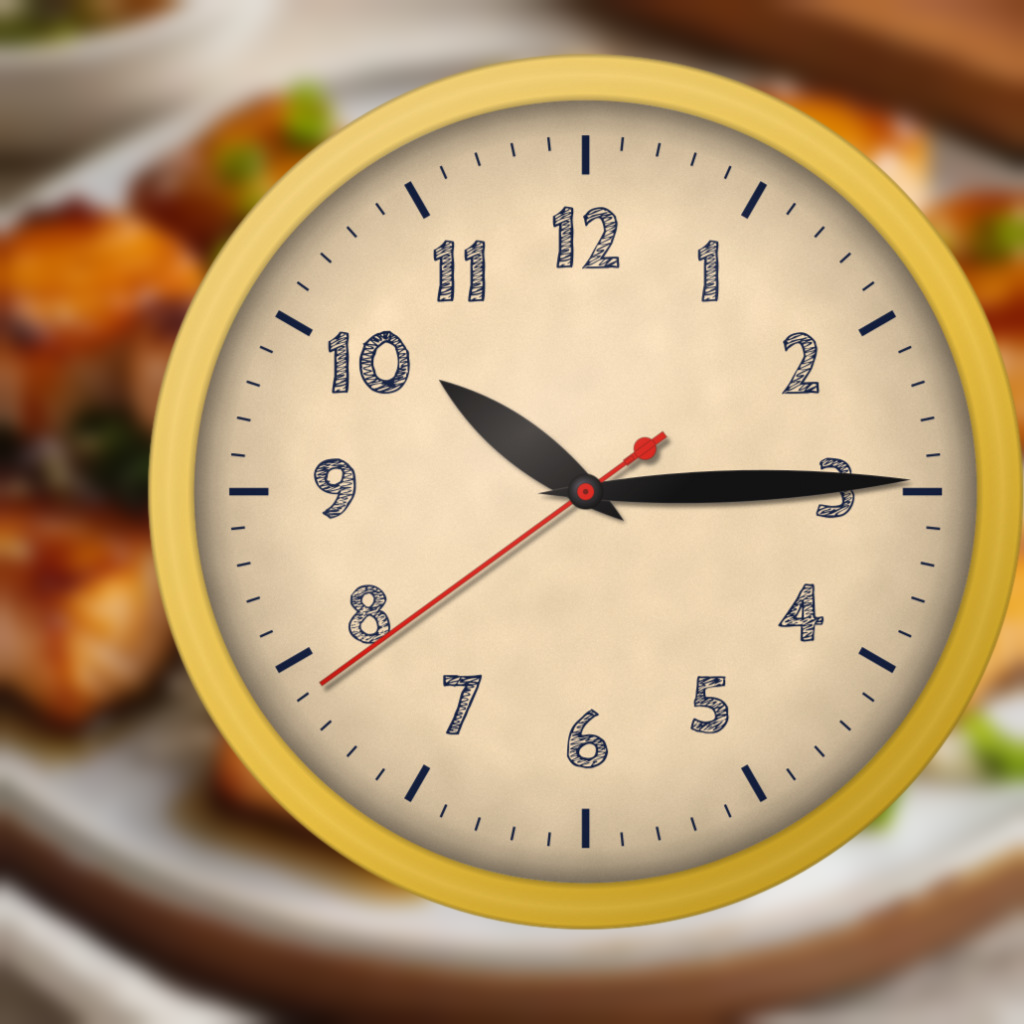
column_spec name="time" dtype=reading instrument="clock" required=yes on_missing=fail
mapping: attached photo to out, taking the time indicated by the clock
10:14:39
